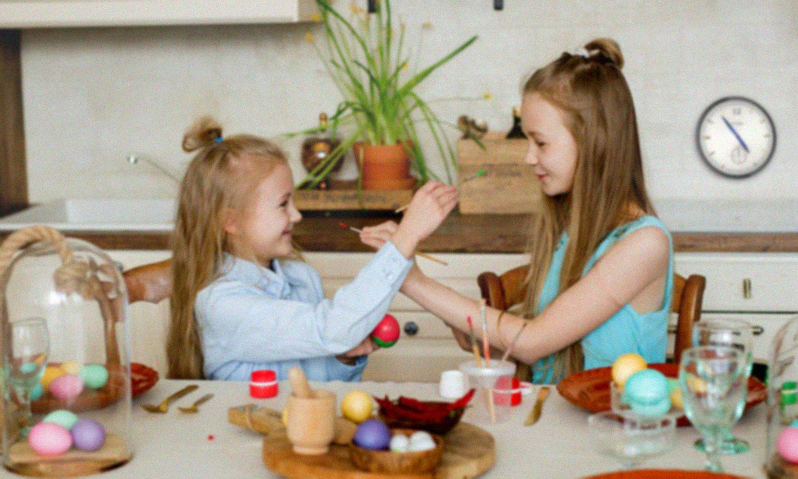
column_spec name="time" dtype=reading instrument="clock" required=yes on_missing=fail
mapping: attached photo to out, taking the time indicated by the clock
4:54
